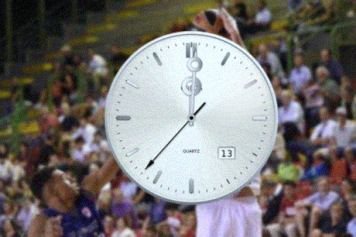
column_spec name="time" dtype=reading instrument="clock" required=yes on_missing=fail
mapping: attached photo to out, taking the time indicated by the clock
12:00:37
